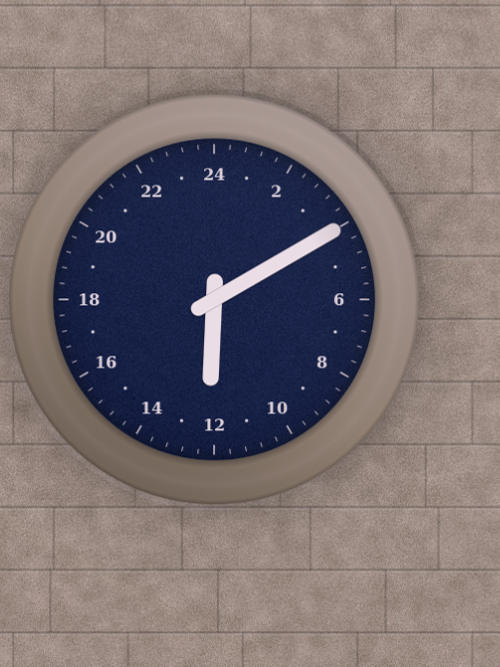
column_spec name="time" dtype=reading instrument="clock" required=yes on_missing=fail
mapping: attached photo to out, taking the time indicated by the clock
12:10
